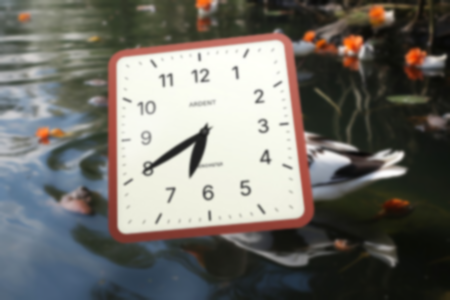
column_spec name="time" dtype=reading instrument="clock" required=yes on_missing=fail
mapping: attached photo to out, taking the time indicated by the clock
6:40
